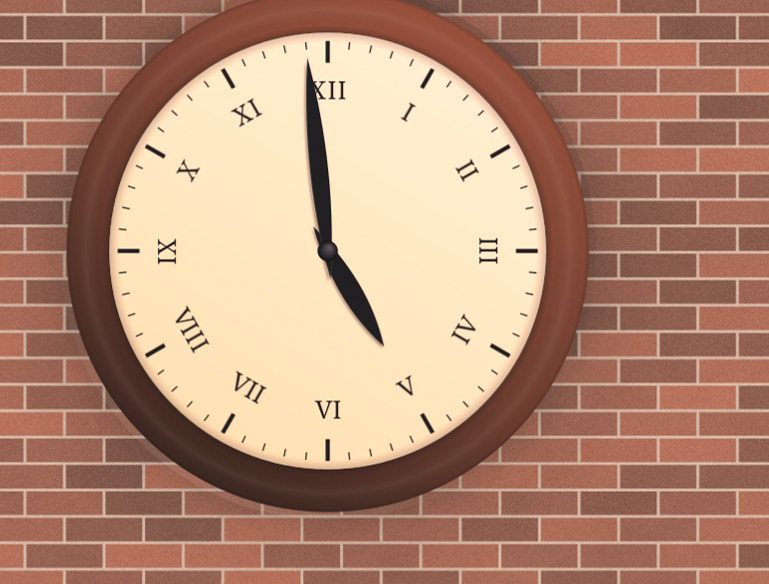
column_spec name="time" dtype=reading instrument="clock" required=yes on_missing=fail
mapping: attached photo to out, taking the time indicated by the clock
4:59
